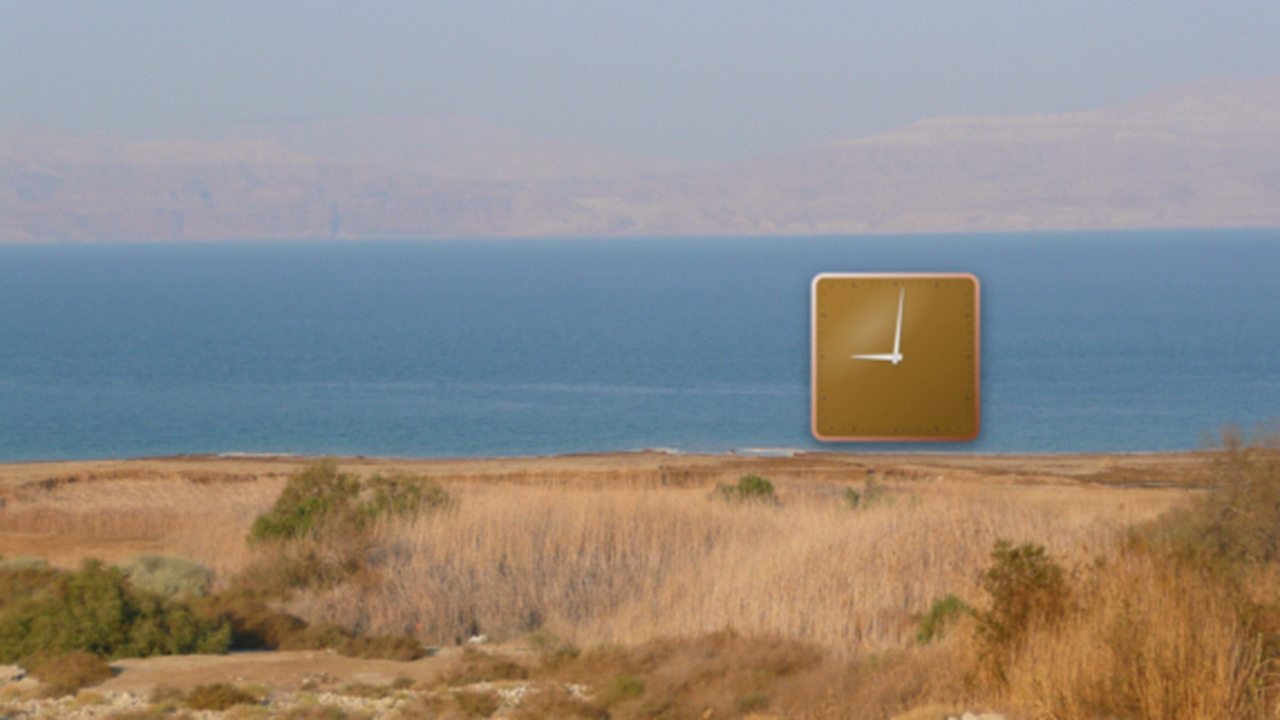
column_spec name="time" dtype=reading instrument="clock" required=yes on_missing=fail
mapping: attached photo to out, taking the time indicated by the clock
9:01
